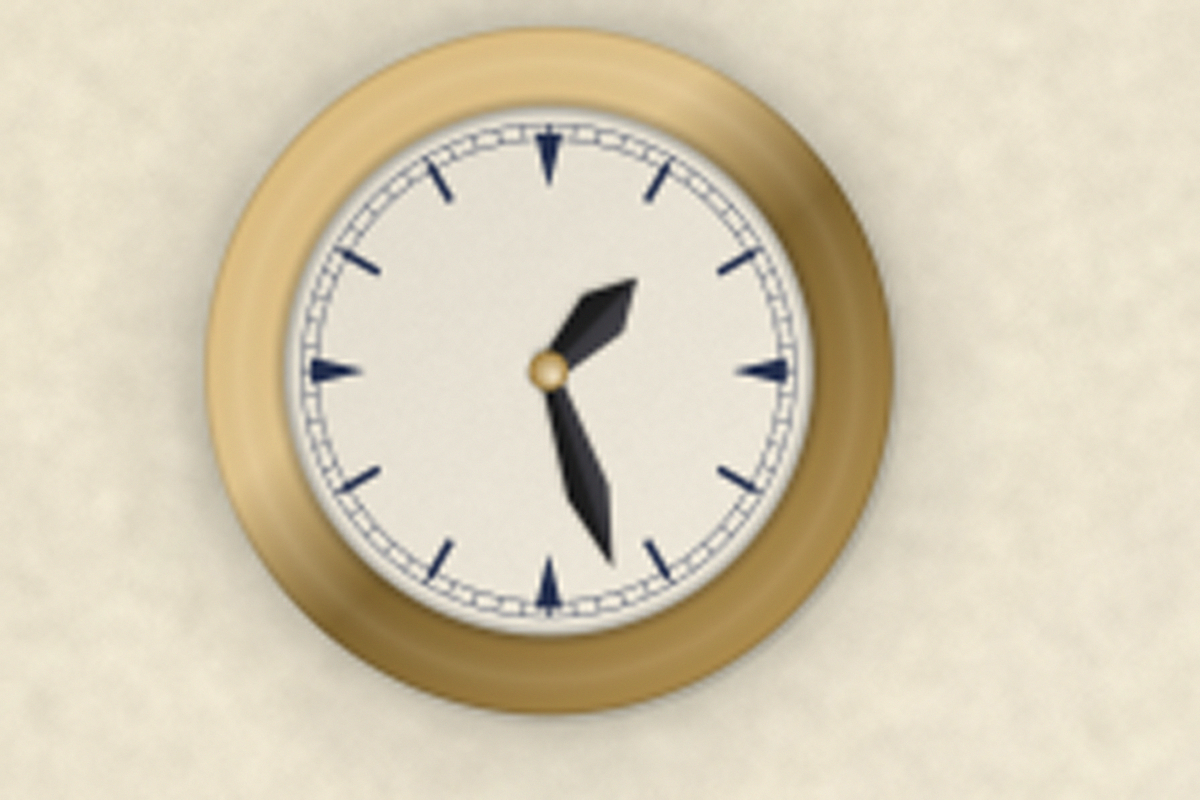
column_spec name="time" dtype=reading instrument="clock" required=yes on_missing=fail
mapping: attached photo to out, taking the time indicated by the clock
1:27
